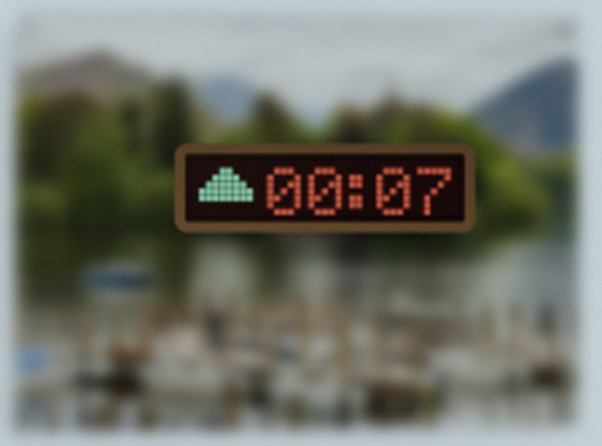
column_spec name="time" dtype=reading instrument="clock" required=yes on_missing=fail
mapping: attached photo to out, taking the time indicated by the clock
0:07
